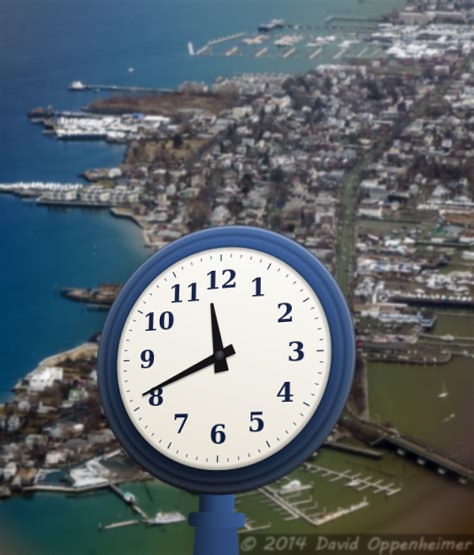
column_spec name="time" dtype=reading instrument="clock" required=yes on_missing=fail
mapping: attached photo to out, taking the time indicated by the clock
11:41
